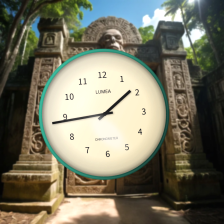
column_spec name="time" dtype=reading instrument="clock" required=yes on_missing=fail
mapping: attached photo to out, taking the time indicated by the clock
1:44
